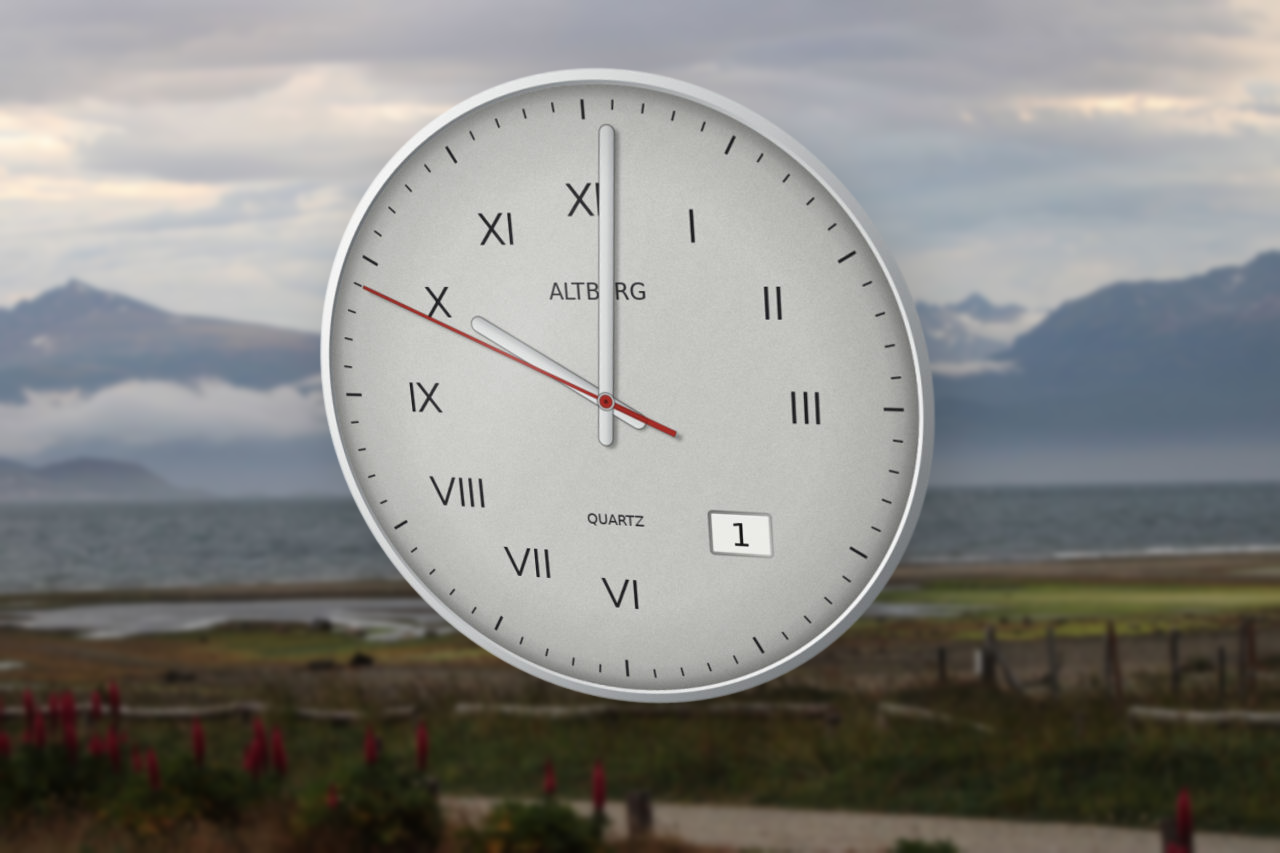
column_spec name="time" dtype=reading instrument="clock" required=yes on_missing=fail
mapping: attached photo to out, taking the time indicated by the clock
10:00:49
